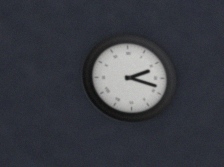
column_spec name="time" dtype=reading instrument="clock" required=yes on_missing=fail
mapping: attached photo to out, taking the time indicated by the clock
2:18
